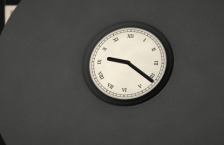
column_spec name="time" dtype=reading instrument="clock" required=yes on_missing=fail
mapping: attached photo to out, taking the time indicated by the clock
9:21
